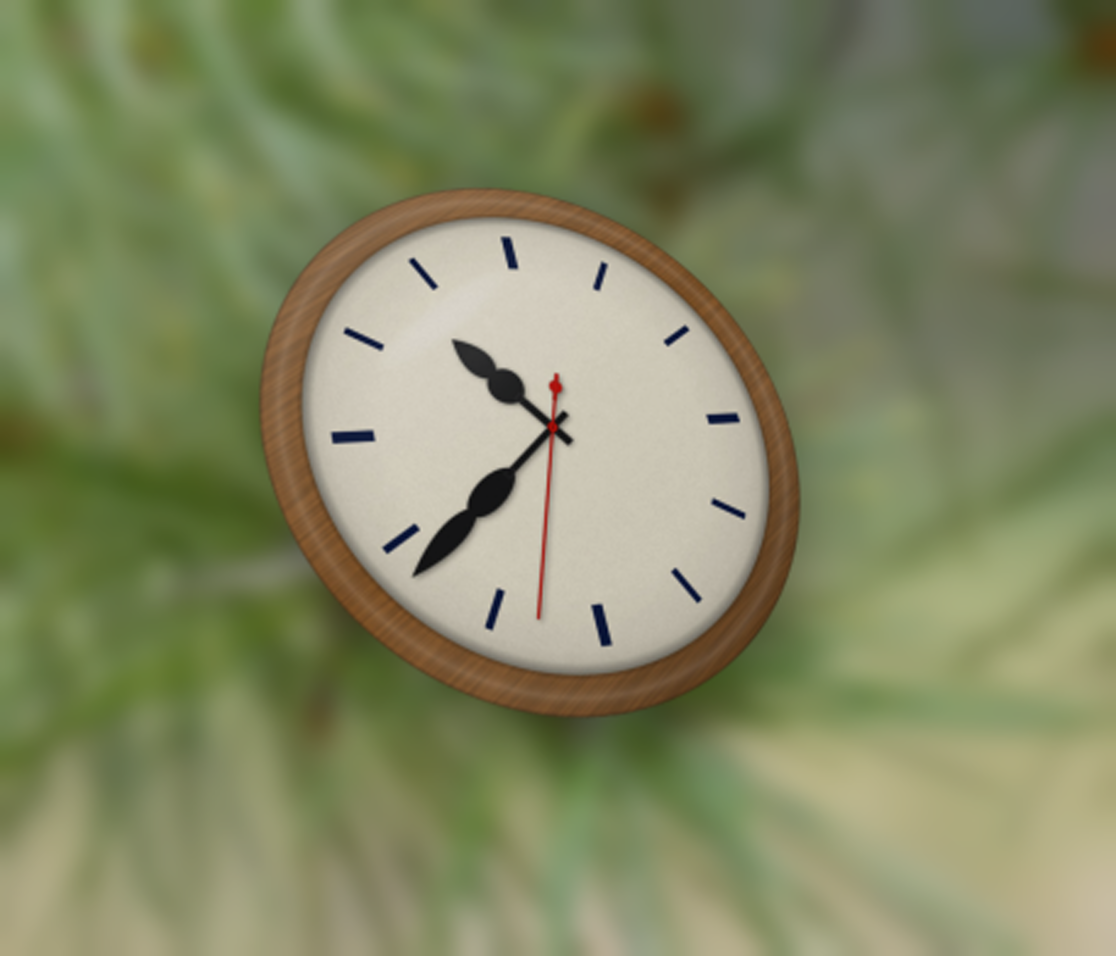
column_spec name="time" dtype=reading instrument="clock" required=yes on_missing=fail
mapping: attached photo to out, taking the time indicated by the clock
10:38:33
